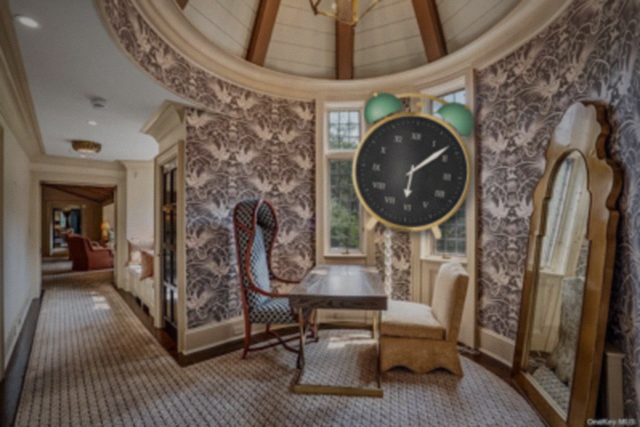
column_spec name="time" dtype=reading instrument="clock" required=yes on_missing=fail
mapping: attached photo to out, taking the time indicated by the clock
6:08
